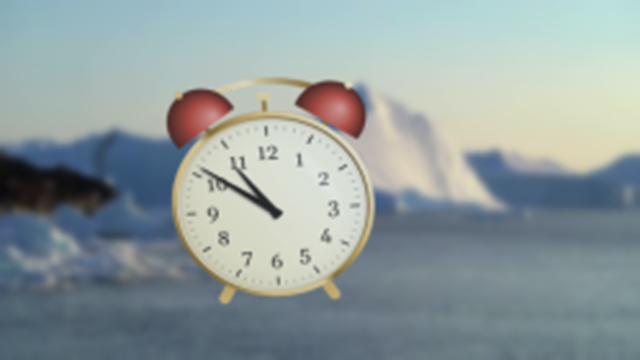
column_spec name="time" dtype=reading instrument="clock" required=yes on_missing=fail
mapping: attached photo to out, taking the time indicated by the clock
10:51
